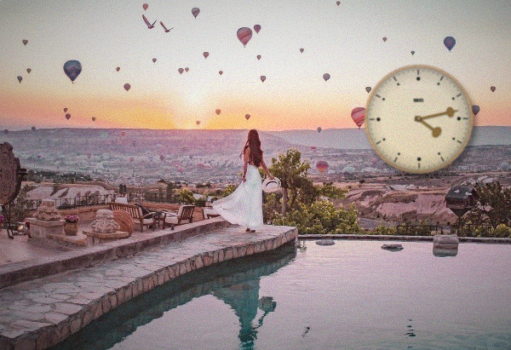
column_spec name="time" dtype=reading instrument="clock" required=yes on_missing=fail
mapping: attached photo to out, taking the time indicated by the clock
4:13
